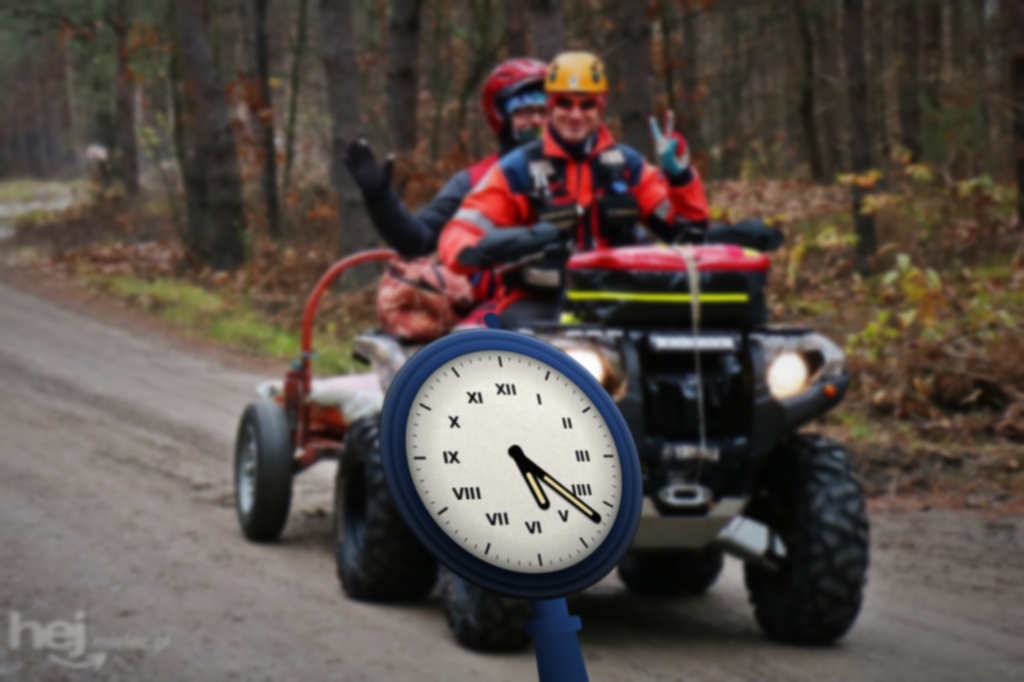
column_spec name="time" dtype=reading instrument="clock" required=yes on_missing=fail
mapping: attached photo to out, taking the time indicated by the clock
5:22
